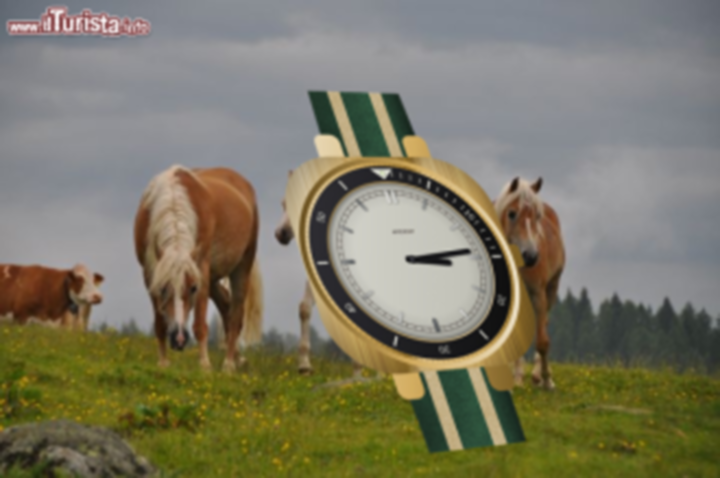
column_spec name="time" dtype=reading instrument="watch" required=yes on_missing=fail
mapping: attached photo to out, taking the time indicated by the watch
3:14
